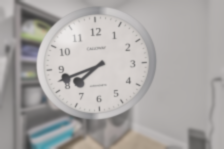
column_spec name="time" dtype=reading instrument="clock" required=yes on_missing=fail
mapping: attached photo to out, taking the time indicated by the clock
7:42
